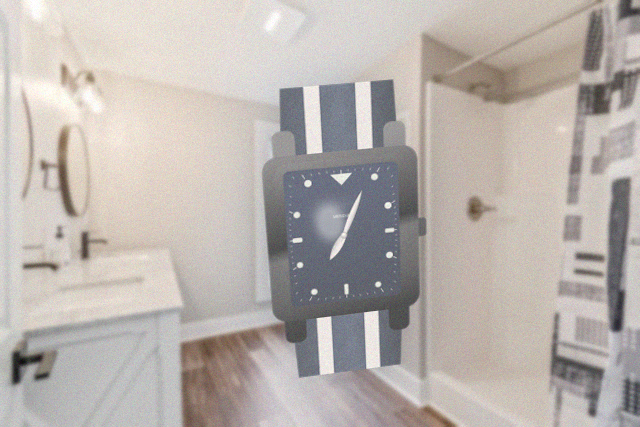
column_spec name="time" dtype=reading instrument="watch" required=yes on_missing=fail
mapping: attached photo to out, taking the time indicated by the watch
7:04
